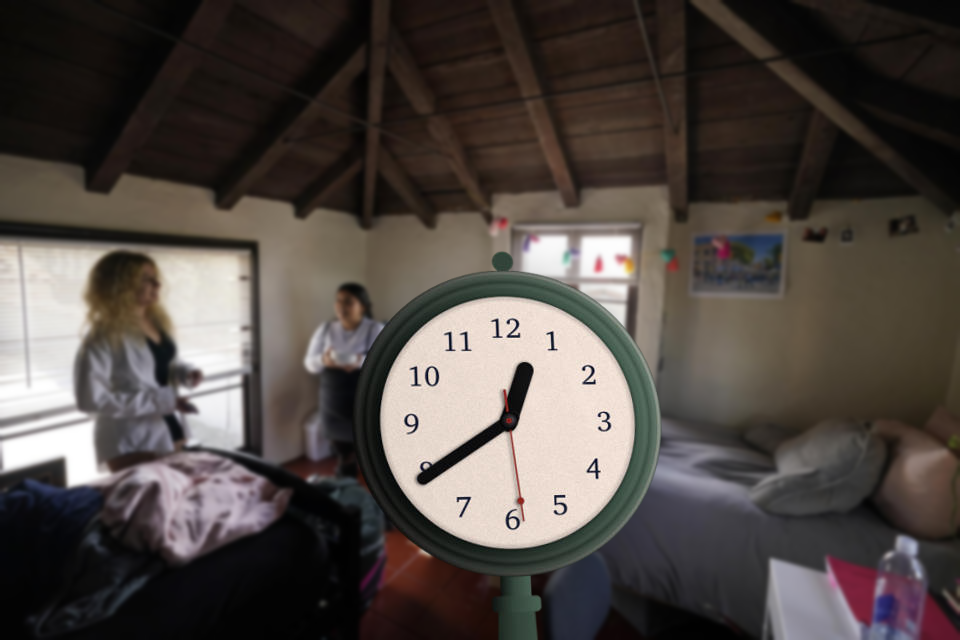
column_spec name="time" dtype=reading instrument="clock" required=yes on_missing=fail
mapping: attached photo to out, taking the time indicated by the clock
12:39:29
